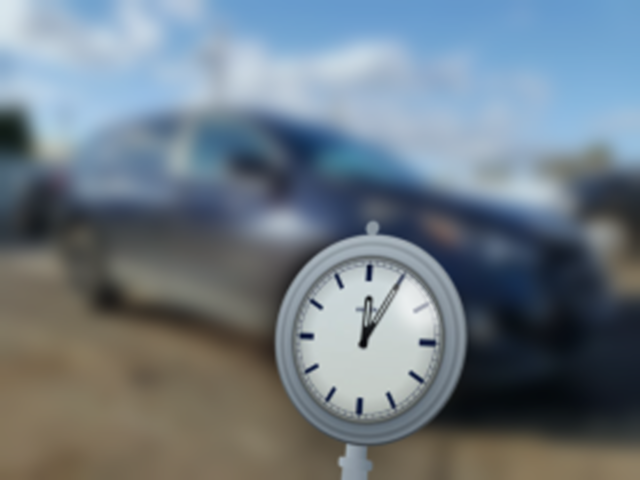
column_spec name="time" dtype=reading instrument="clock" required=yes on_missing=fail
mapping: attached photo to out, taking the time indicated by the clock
12:05
